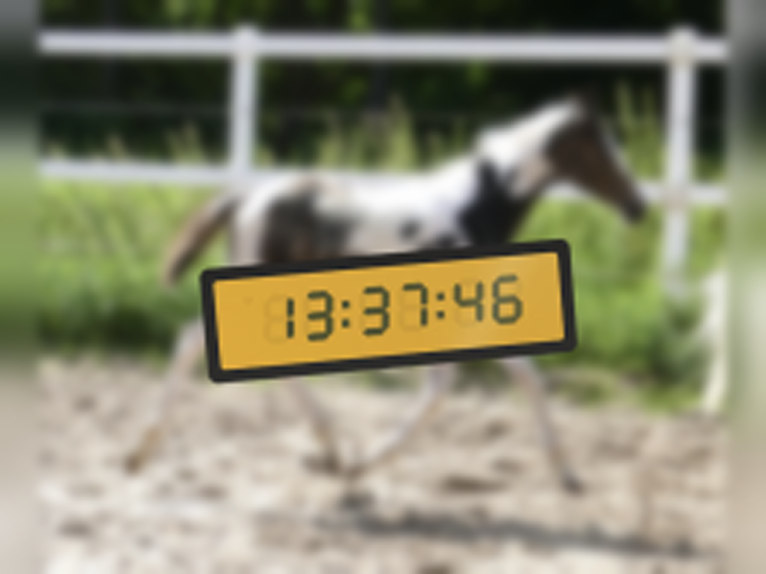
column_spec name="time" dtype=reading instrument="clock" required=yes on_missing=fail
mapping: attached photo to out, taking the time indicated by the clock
13:37:46
